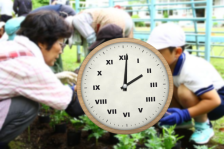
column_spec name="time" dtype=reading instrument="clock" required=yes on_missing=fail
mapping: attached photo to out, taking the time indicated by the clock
2:01
